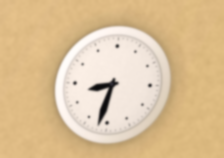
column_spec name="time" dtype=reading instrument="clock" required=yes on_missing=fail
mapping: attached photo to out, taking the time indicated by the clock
8:32
